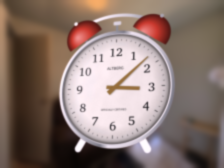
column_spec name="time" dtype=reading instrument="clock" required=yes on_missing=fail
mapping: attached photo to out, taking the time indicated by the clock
3:08
